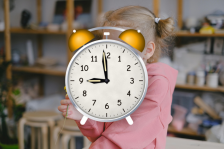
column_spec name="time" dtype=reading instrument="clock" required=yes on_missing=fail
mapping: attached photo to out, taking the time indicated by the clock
8:59
